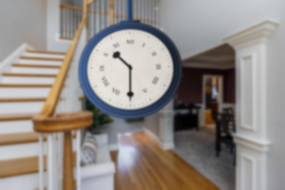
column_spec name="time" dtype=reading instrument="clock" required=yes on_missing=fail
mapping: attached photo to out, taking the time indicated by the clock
10:30
